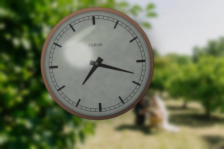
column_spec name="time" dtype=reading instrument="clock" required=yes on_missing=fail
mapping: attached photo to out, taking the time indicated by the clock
7:18
